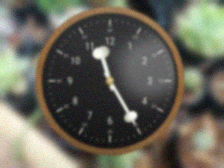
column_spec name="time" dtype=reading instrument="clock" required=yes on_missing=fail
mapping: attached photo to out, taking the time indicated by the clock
11:25
